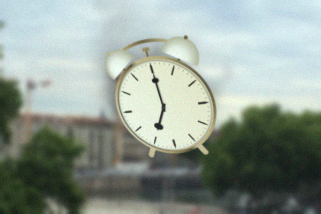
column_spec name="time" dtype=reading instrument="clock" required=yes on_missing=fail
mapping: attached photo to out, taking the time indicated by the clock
7:00
